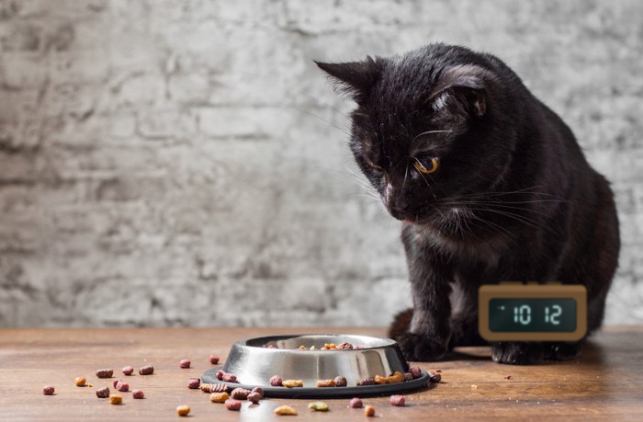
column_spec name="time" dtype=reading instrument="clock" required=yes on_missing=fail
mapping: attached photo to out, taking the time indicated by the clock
10:12
